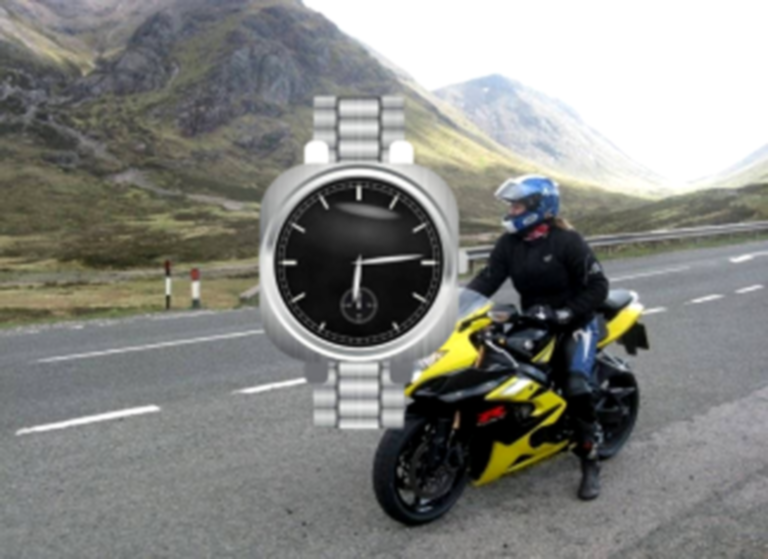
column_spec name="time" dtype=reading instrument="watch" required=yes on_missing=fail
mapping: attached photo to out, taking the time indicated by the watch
6:14
